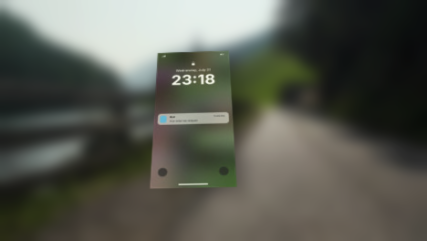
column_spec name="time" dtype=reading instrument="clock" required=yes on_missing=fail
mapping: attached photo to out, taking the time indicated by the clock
23:18
